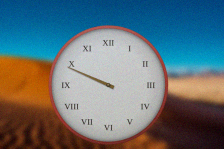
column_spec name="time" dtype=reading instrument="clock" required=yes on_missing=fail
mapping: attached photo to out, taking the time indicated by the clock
9:49
